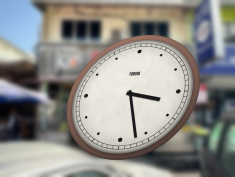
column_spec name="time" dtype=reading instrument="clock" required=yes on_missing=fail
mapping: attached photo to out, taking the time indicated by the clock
3:27
